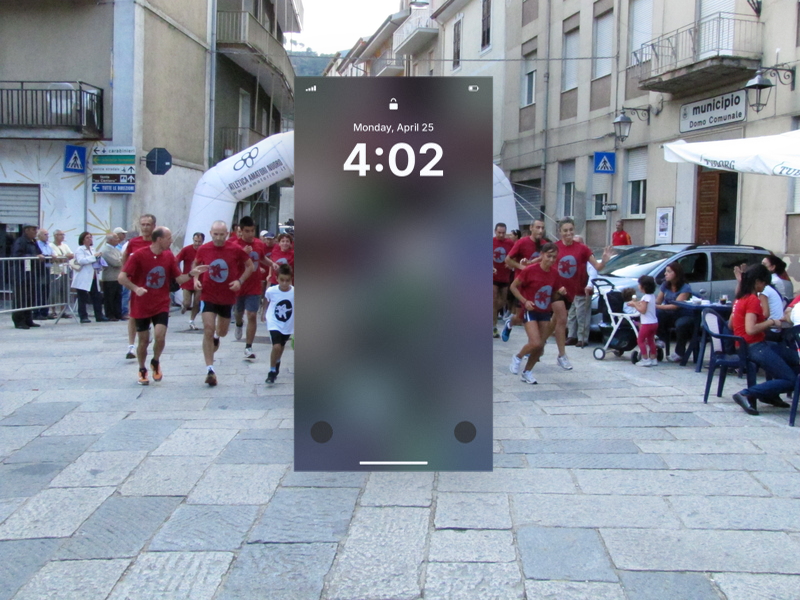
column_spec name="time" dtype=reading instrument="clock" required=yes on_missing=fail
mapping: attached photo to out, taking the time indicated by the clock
4:02
